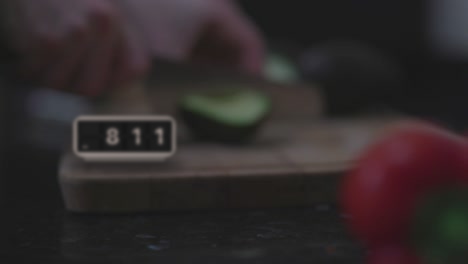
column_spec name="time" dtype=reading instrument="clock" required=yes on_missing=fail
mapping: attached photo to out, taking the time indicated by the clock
8:11
